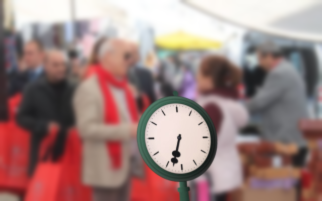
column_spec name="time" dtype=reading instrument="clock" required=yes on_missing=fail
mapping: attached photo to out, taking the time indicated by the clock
6:33
